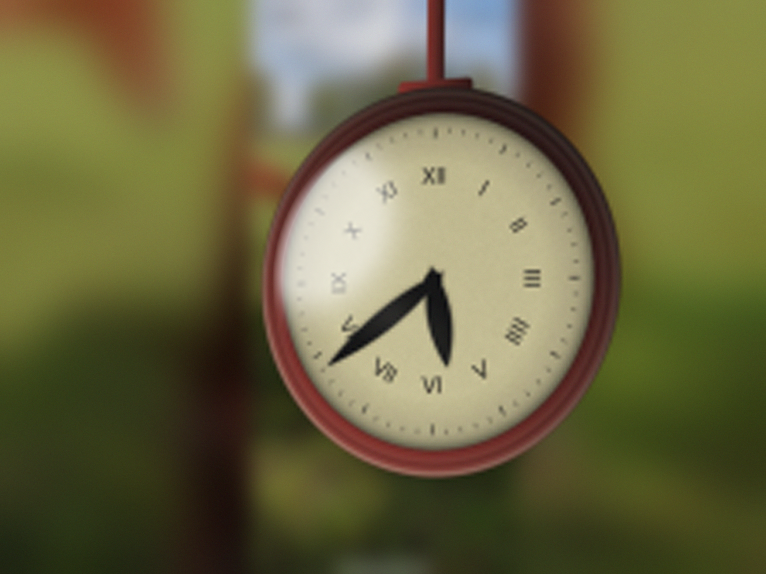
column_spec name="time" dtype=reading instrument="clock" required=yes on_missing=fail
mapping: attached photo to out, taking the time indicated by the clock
5:39
